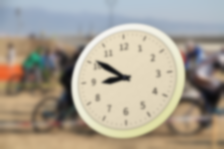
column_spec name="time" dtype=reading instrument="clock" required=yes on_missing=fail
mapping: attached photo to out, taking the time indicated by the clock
8:51
